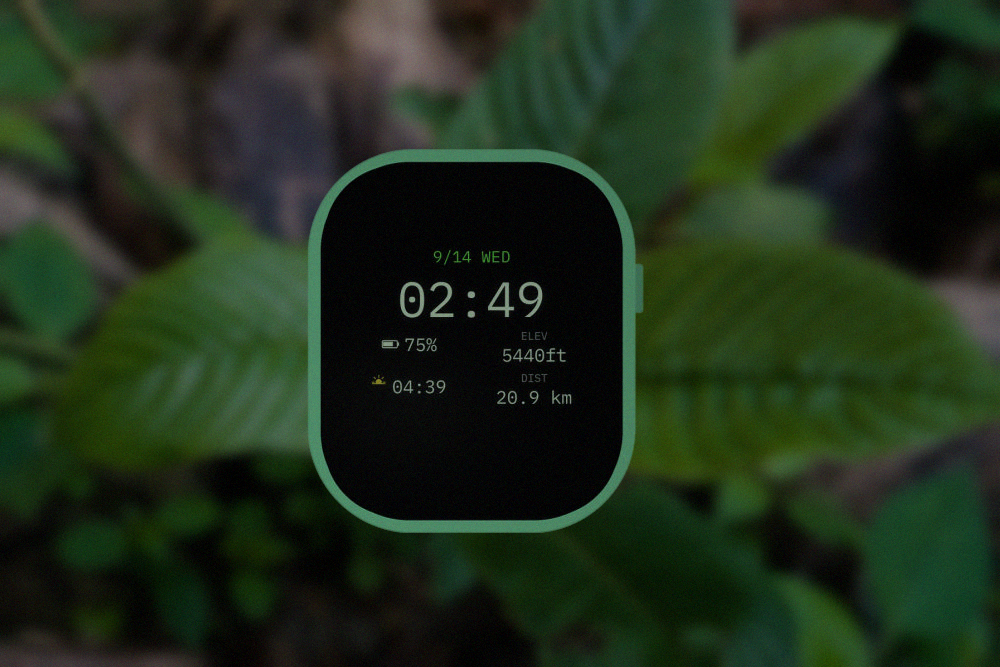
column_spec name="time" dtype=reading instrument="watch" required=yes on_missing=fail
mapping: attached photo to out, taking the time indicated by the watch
2:49
